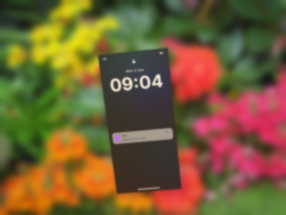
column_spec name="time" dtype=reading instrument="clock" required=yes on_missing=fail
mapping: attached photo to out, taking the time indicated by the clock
9:04
